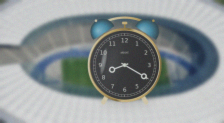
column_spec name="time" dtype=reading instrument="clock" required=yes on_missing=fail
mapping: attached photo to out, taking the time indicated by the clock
8:20
